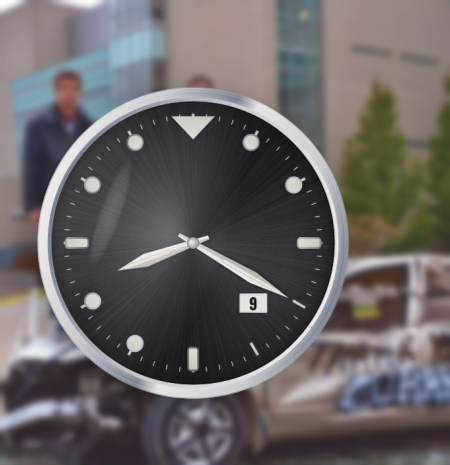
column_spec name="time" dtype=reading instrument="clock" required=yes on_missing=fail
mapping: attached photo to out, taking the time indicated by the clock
8:20
